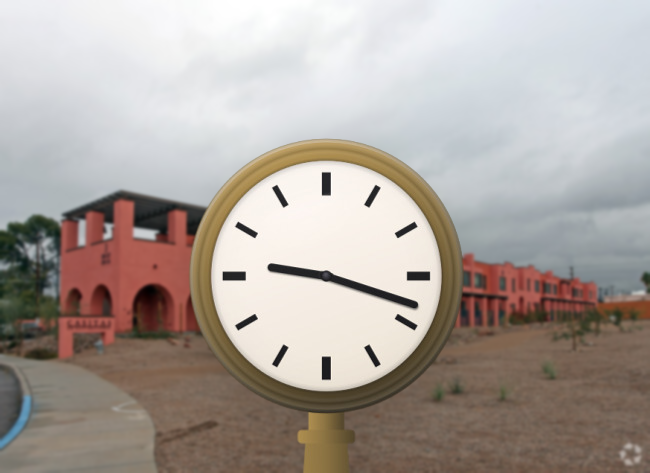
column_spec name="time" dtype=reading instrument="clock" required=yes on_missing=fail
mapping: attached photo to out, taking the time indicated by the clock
9:18
